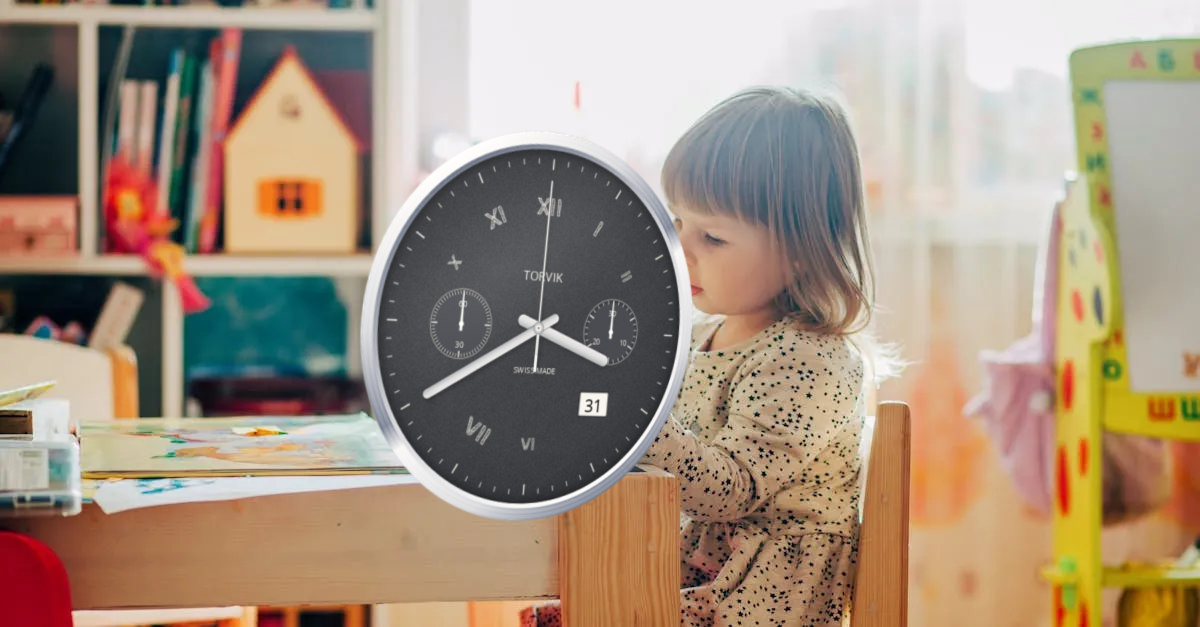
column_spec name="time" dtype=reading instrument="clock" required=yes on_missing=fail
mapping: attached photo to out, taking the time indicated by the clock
3:40
